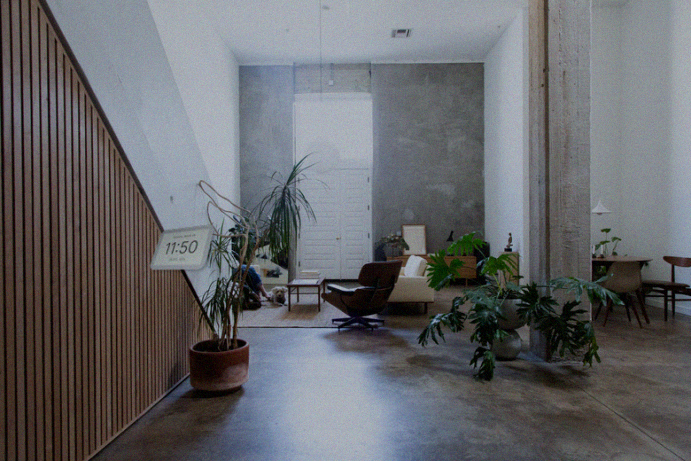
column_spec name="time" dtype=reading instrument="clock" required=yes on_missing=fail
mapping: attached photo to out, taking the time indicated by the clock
11:50
